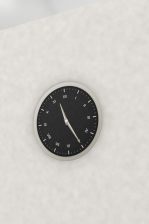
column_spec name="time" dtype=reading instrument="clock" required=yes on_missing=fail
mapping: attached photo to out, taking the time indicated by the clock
11:25
